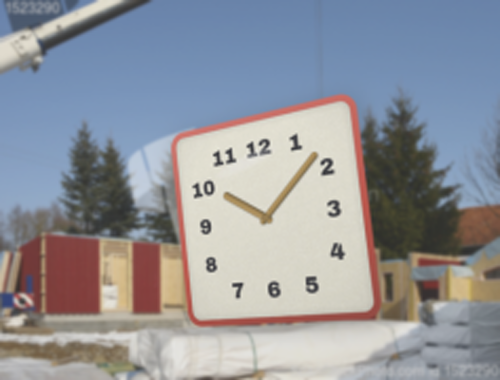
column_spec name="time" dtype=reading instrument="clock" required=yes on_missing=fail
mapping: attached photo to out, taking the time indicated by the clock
10:08
